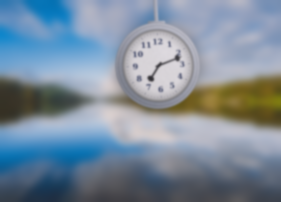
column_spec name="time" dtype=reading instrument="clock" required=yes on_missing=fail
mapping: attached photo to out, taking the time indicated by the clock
7:12
